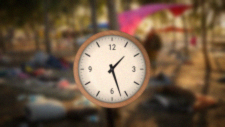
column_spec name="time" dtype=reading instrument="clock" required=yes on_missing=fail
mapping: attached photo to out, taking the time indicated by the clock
1:27
